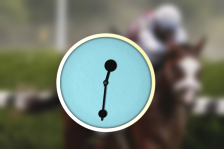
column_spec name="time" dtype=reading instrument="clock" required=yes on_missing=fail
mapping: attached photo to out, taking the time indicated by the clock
12:31
